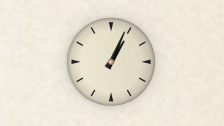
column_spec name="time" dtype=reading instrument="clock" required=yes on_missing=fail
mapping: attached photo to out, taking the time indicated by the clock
1:04
